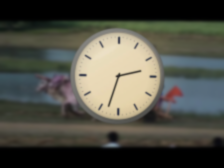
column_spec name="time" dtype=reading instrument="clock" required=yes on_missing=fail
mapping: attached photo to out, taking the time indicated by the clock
2:33
